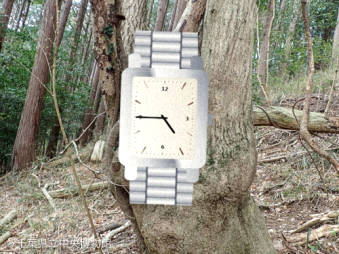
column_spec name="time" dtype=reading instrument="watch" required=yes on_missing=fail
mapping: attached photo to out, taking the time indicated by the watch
4:45
